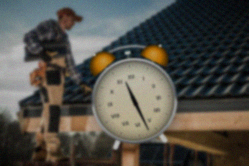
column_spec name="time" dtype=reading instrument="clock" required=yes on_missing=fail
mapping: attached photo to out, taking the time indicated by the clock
11:27
